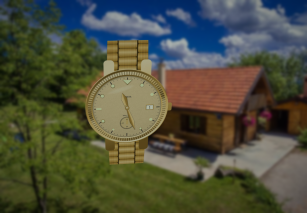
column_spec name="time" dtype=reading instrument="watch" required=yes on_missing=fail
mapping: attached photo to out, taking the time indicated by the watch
11:27
